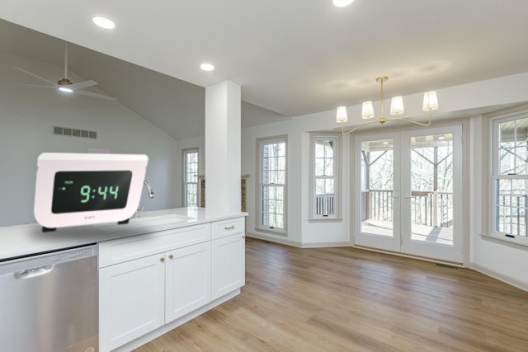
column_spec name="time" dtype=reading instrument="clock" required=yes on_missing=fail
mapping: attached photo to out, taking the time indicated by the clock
9:44
